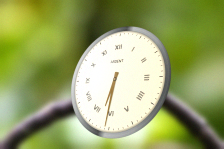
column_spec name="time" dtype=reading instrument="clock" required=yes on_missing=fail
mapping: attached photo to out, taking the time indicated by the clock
6:31
